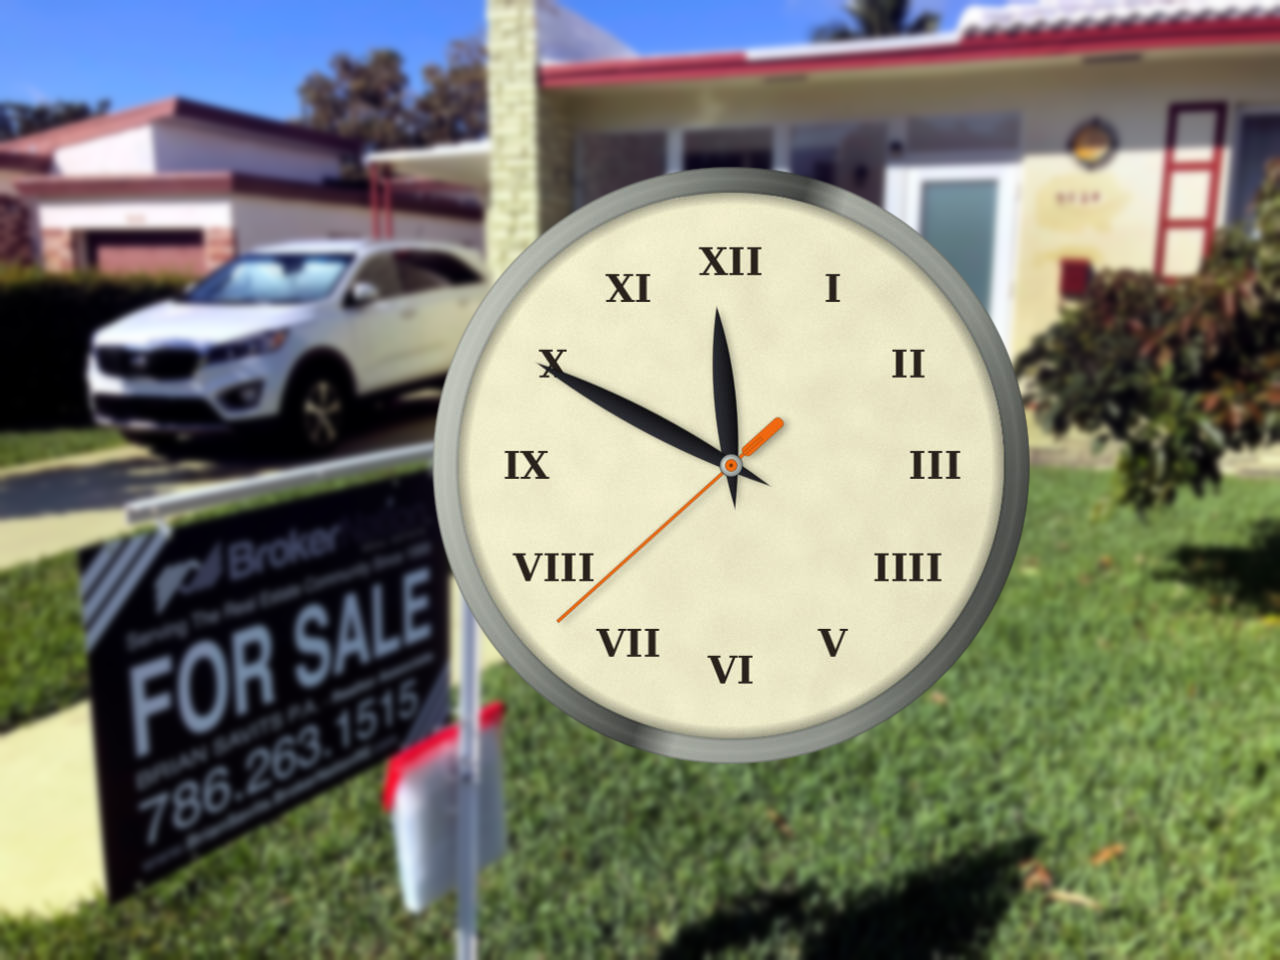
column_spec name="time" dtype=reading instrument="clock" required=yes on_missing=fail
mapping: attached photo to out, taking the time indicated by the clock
11:49:38
